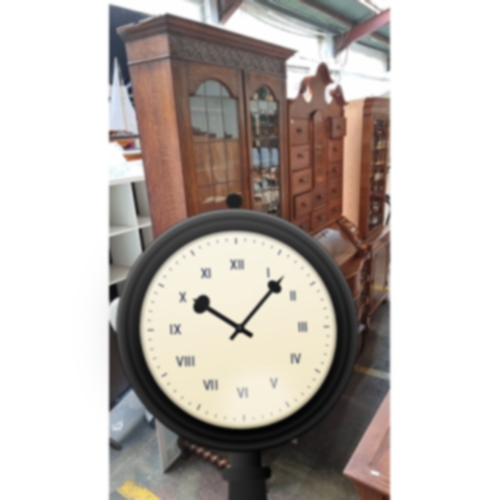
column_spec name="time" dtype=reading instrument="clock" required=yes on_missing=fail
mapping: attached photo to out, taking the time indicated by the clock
10:07
